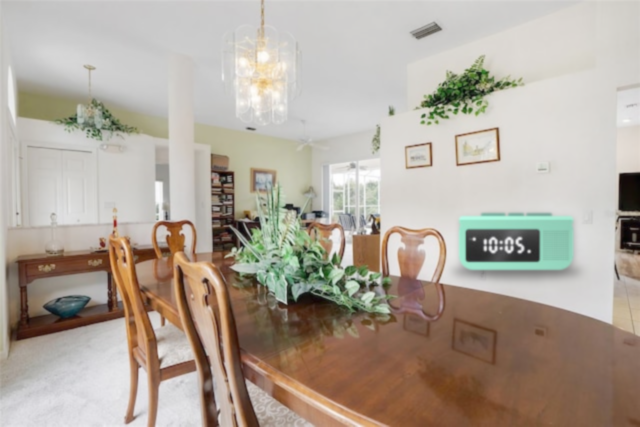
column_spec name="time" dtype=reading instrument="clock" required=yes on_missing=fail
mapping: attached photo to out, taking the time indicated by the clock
10:05
